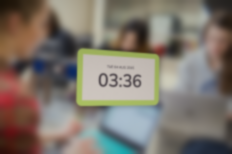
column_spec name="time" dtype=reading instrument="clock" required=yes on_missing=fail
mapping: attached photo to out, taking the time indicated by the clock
3:36
